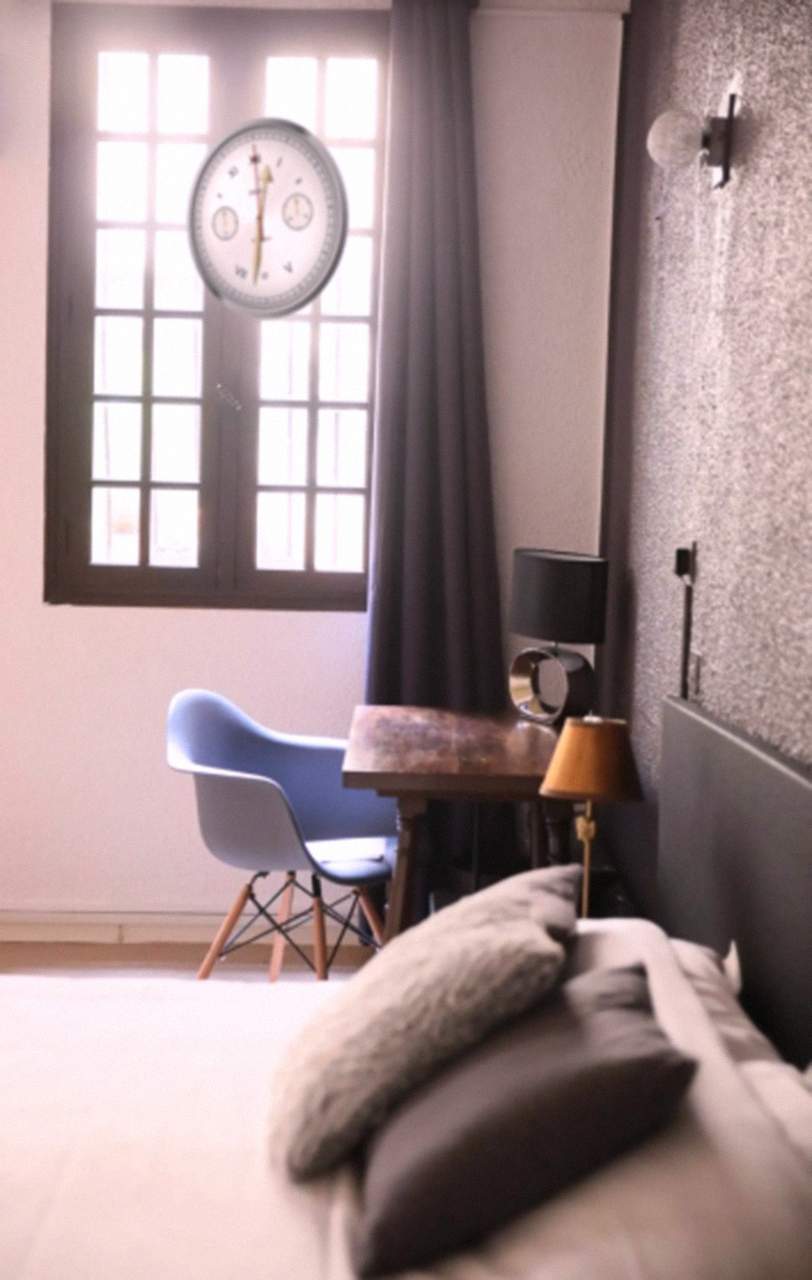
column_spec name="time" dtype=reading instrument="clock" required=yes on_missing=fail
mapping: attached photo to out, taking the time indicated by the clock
12:32
